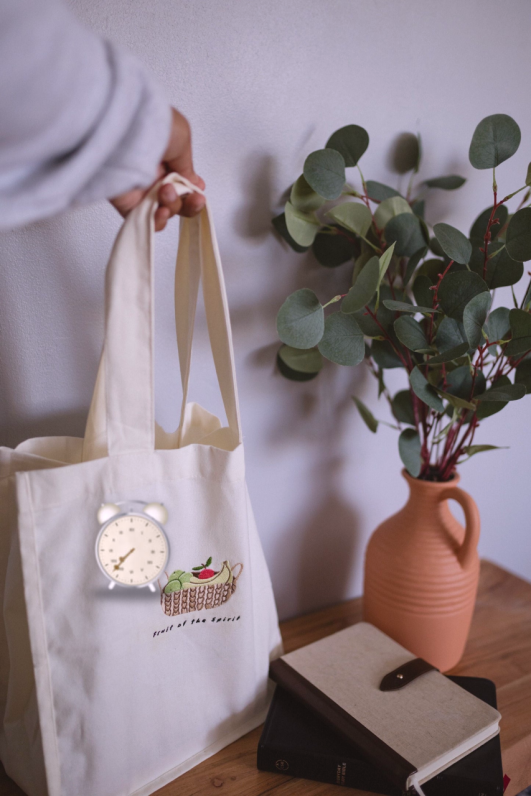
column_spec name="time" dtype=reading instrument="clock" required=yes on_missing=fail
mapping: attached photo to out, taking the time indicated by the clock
7:37
